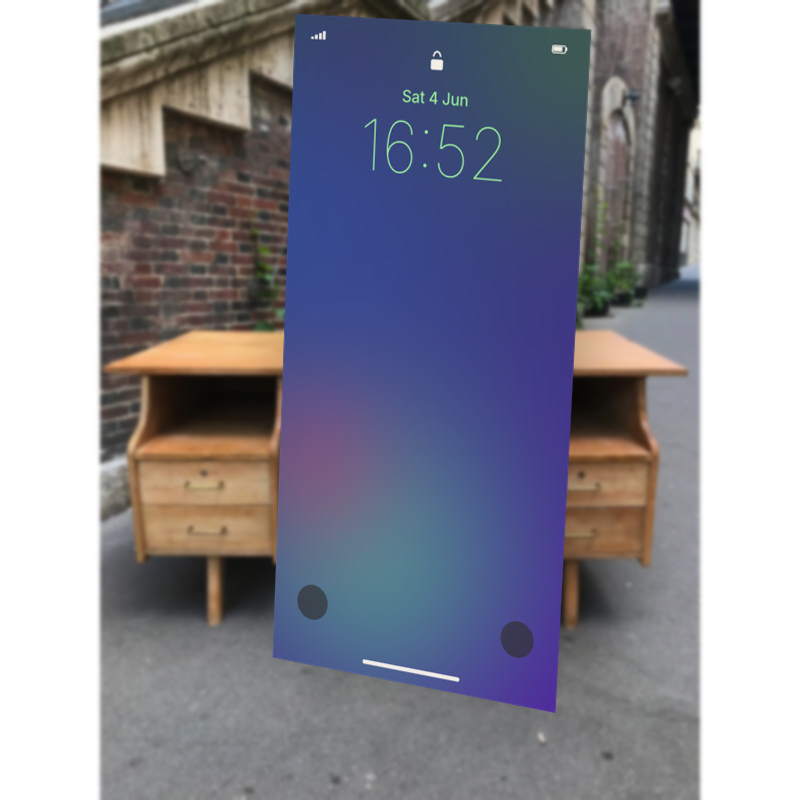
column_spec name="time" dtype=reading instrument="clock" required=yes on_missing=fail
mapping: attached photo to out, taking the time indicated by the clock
16:52
